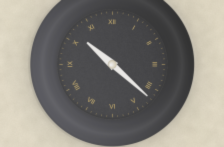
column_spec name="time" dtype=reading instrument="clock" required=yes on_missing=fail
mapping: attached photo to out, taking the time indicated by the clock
10:22
